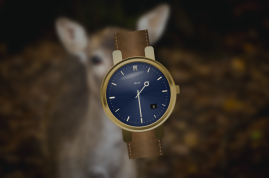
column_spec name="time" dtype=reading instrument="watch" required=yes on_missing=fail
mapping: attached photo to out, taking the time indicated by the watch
1:30
